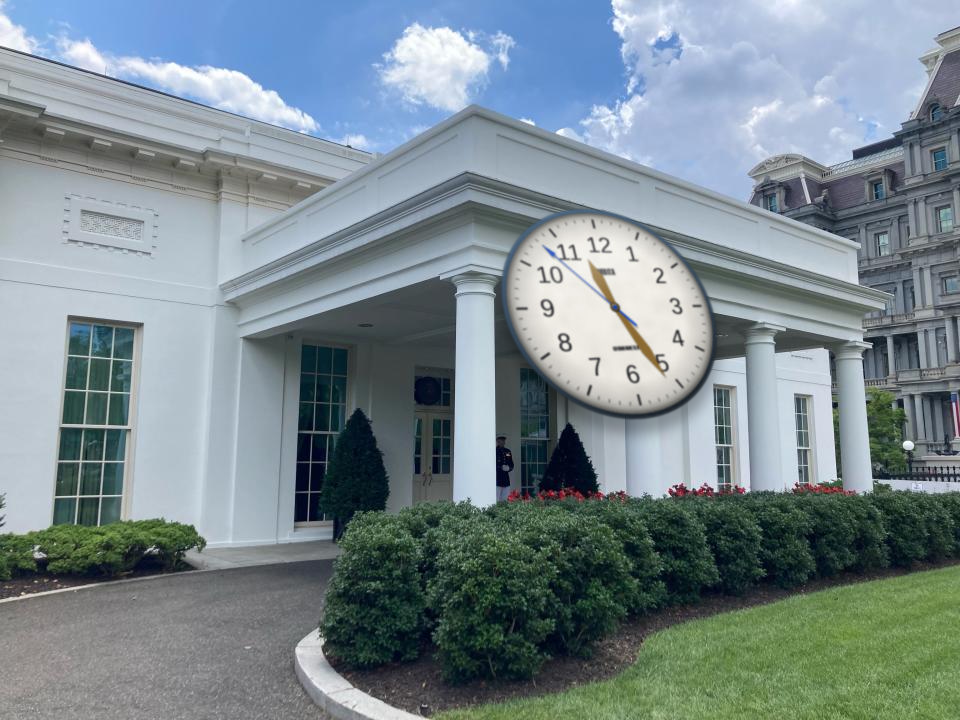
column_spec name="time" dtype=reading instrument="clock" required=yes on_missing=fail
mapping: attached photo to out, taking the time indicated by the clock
11:25:53
